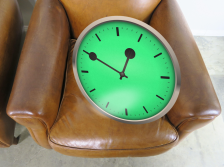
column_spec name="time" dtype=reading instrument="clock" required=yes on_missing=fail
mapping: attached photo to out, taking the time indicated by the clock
12:50
